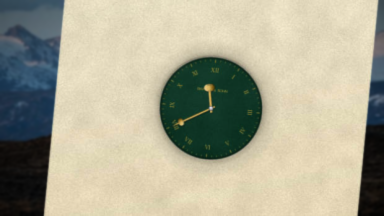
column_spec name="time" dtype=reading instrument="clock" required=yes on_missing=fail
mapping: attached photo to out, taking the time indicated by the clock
11:40
